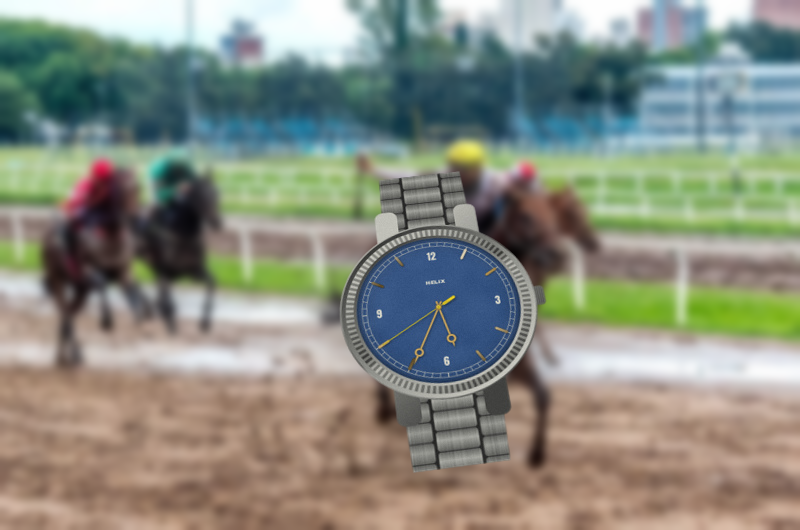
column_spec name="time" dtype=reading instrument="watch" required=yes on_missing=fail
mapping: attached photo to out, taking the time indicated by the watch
5:34:40
